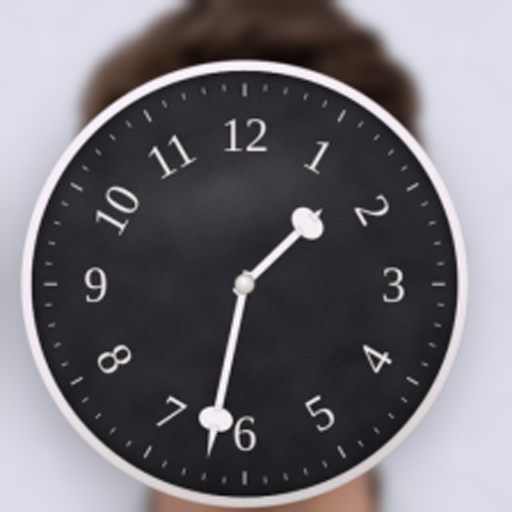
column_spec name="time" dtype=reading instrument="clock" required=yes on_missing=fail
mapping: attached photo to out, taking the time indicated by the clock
1:32
